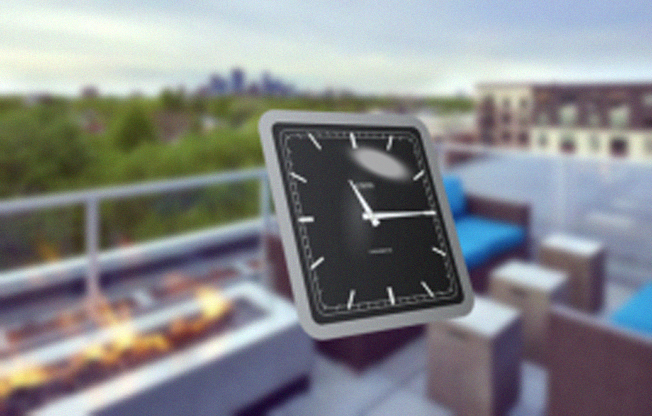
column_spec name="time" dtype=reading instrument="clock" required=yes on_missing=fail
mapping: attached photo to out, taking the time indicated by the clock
11:15
